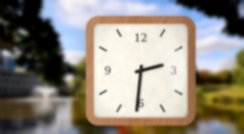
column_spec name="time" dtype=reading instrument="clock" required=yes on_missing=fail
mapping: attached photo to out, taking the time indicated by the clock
2:31
